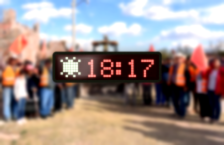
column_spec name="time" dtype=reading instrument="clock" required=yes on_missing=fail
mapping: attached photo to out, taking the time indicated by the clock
18:17
